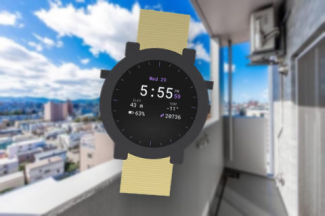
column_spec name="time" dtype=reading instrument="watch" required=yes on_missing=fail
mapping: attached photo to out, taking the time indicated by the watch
5:55
